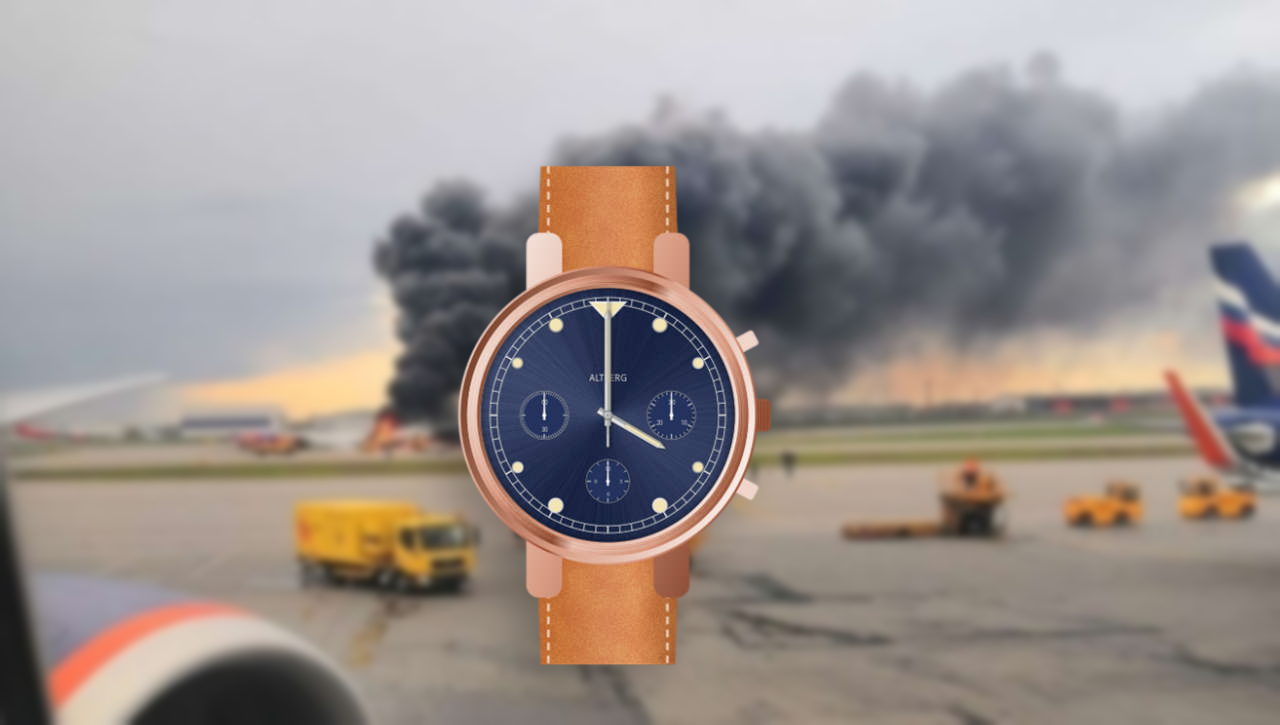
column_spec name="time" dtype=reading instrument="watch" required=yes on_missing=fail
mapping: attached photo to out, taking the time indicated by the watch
4:00
